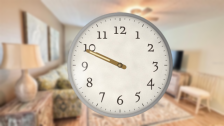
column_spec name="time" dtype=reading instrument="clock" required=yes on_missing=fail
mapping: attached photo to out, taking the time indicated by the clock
9:49
